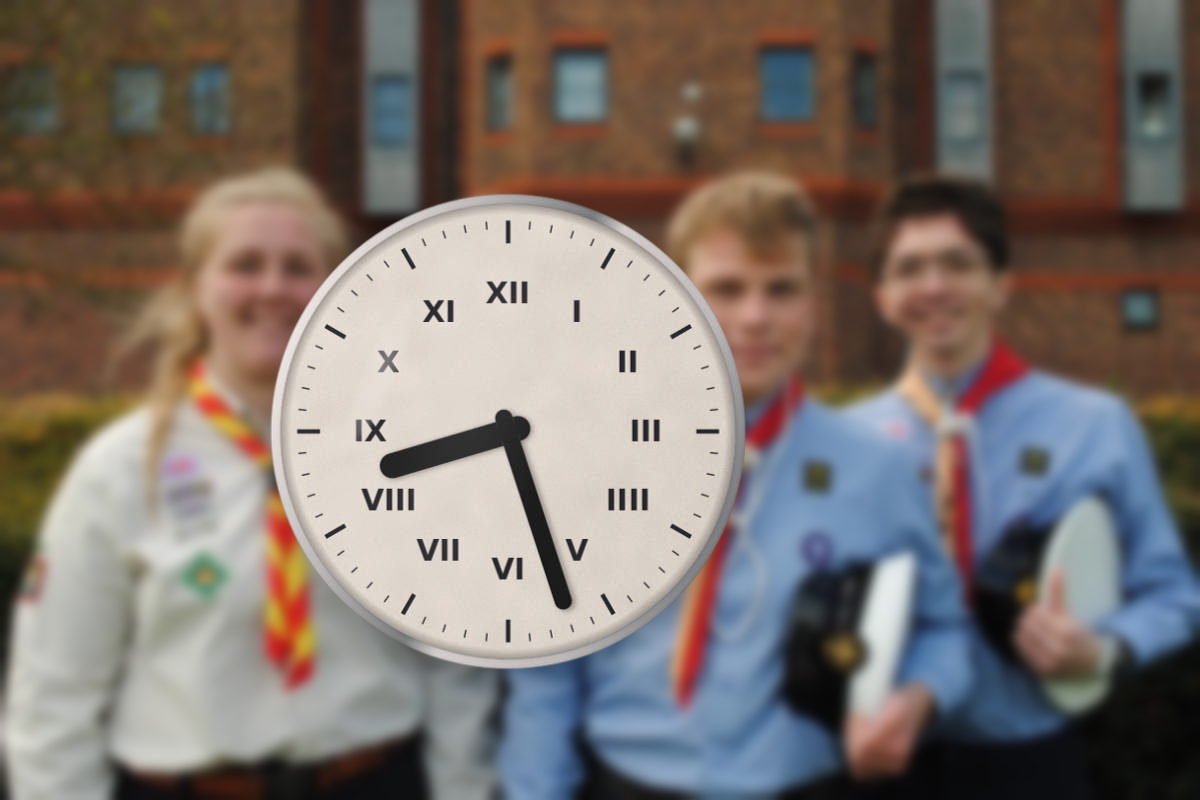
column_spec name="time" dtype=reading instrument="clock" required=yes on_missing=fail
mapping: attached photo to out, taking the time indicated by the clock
8:27
